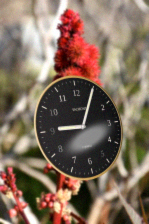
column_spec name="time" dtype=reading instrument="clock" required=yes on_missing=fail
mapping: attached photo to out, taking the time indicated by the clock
9:05
